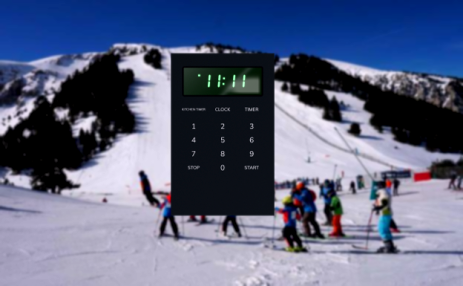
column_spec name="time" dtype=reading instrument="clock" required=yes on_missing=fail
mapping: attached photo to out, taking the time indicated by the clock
11:11
